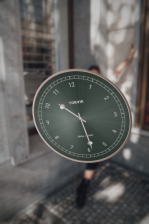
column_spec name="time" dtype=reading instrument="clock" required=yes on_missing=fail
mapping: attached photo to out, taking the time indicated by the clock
10:29
